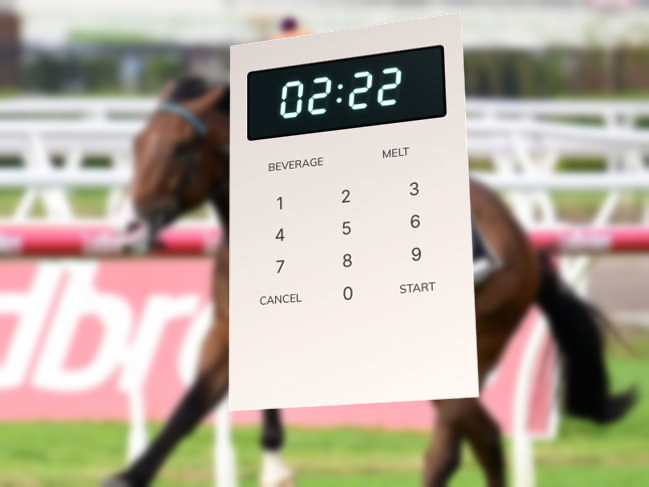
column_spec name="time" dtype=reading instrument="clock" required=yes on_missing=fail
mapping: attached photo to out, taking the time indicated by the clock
2:22
